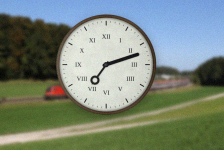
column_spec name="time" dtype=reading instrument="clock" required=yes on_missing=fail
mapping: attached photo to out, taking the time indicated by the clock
7:12
